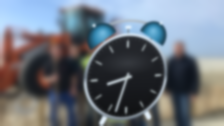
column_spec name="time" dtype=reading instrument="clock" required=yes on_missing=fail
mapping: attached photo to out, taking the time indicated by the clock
8:33
